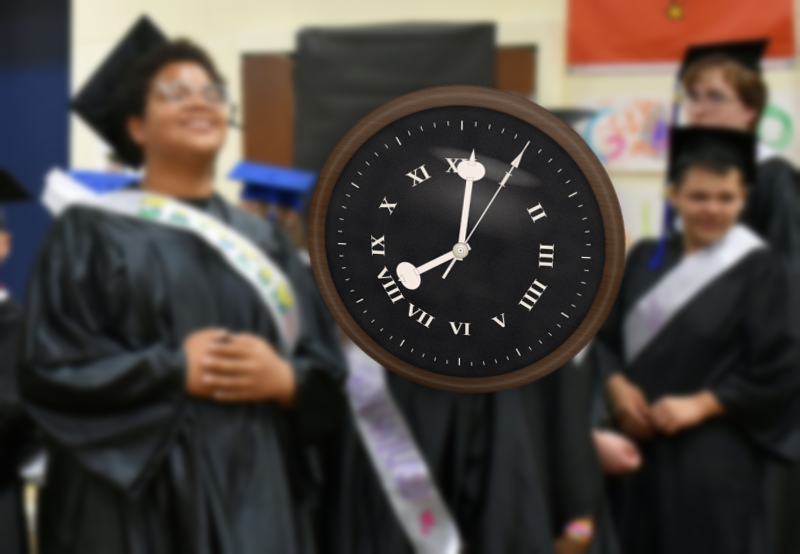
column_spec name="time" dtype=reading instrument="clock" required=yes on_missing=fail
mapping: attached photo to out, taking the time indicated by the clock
8:01:05
